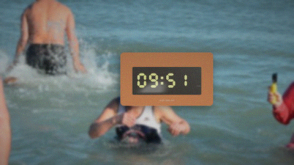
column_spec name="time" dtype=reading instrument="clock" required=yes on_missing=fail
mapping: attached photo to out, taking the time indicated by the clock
9:51
